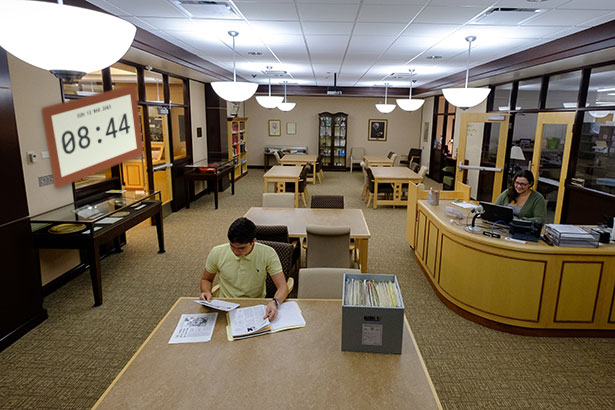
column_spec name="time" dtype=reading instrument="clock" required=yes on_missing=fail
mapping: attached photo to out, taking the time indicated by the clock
8:44
